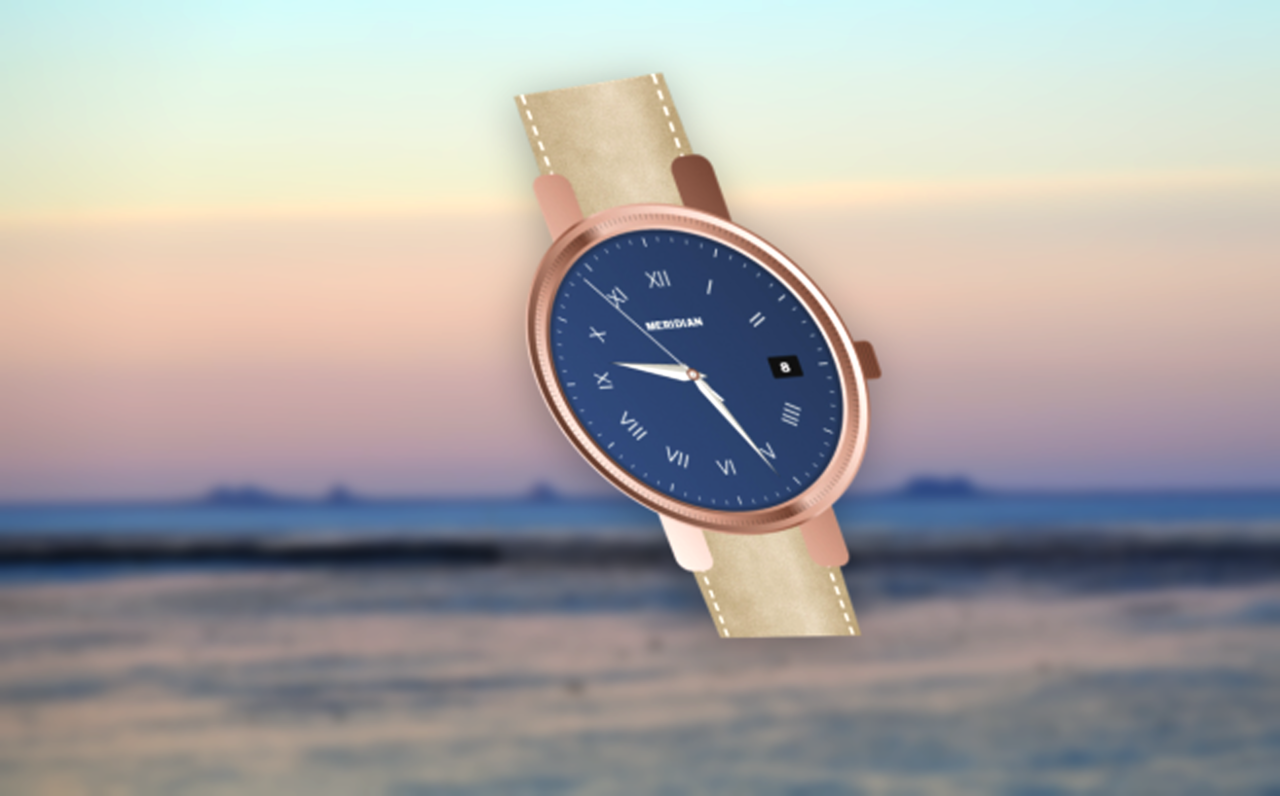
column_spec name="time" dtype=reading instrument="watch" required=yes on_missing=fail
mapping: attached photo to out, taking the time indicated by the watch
9:25:54
